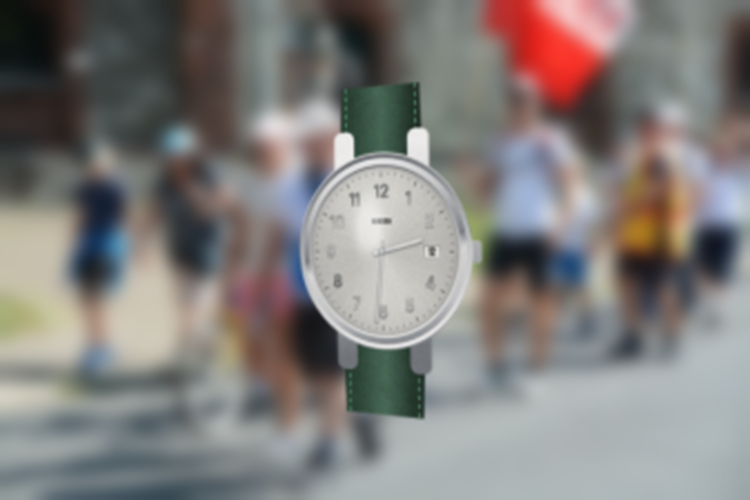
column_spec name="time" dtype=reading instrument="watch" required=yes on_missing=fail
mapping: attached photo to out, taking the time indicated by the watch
2:31
